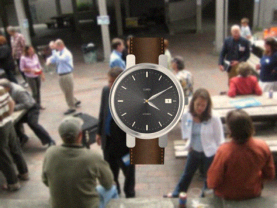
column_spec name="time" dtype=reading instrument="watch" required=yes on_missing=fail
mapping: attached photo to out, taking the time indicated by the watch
4:10
